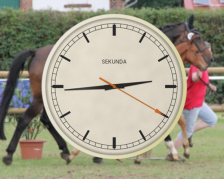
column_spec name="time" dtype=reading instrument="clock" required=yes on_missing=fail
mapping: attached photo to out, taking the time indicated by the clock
2:44:20
